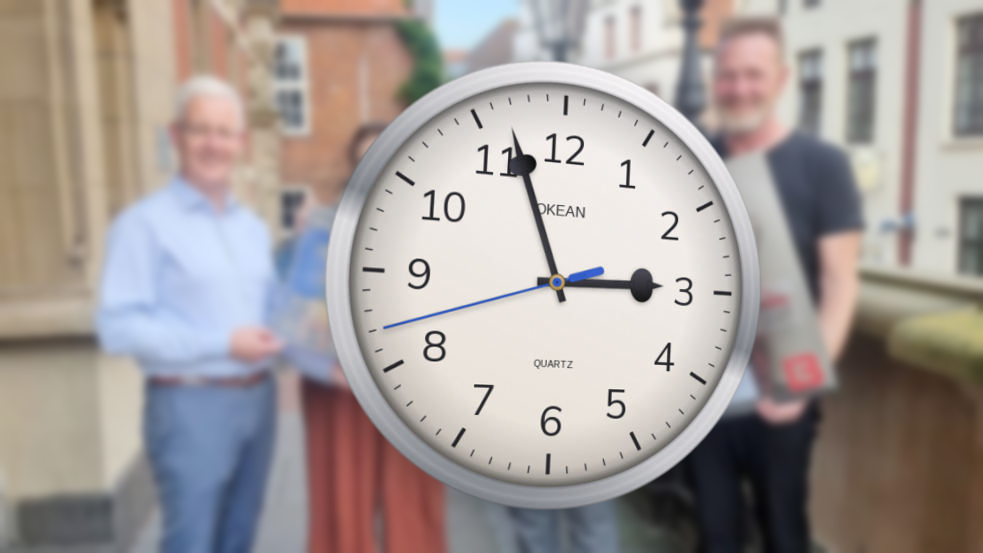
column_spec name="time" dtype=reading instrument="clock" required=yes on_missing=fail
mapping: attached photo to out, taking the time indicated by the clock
2:56:42
